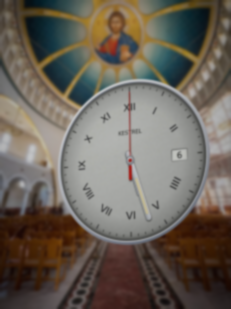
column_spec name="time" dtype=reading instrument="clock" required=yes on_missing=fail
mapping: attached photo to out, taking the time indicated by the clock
5:27:00
